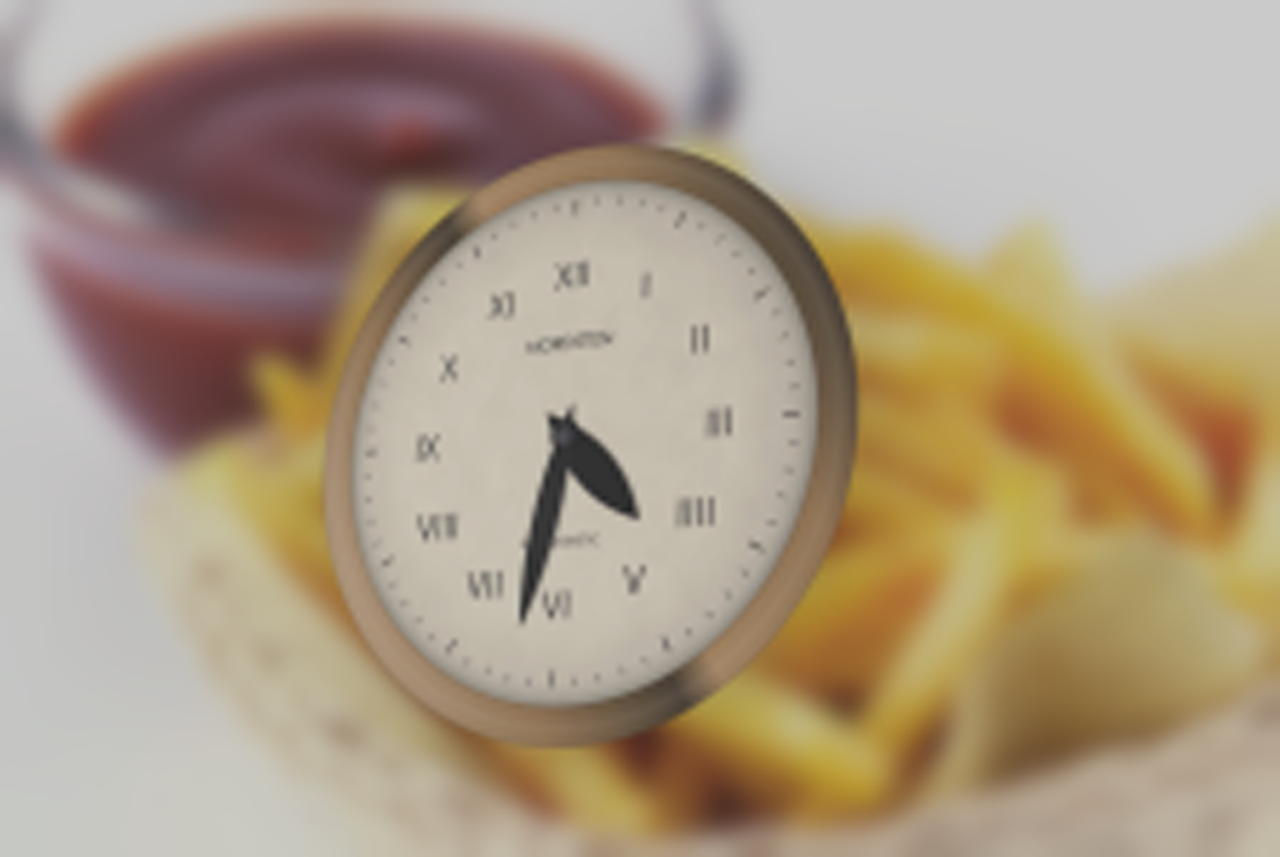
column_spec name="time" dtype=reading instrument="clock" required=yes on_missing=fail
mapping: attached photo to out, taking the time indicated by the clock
4:32
